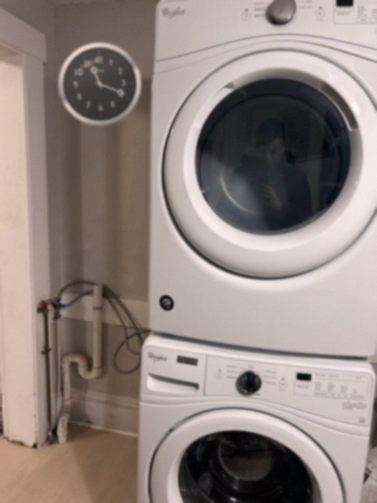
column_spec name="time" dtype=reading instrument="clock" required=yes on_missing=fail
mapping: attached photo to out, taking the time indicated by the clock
11:19
